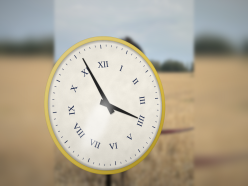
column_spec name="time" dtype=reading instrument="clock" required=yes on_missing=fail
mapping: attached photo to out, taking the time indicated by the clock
3:56
